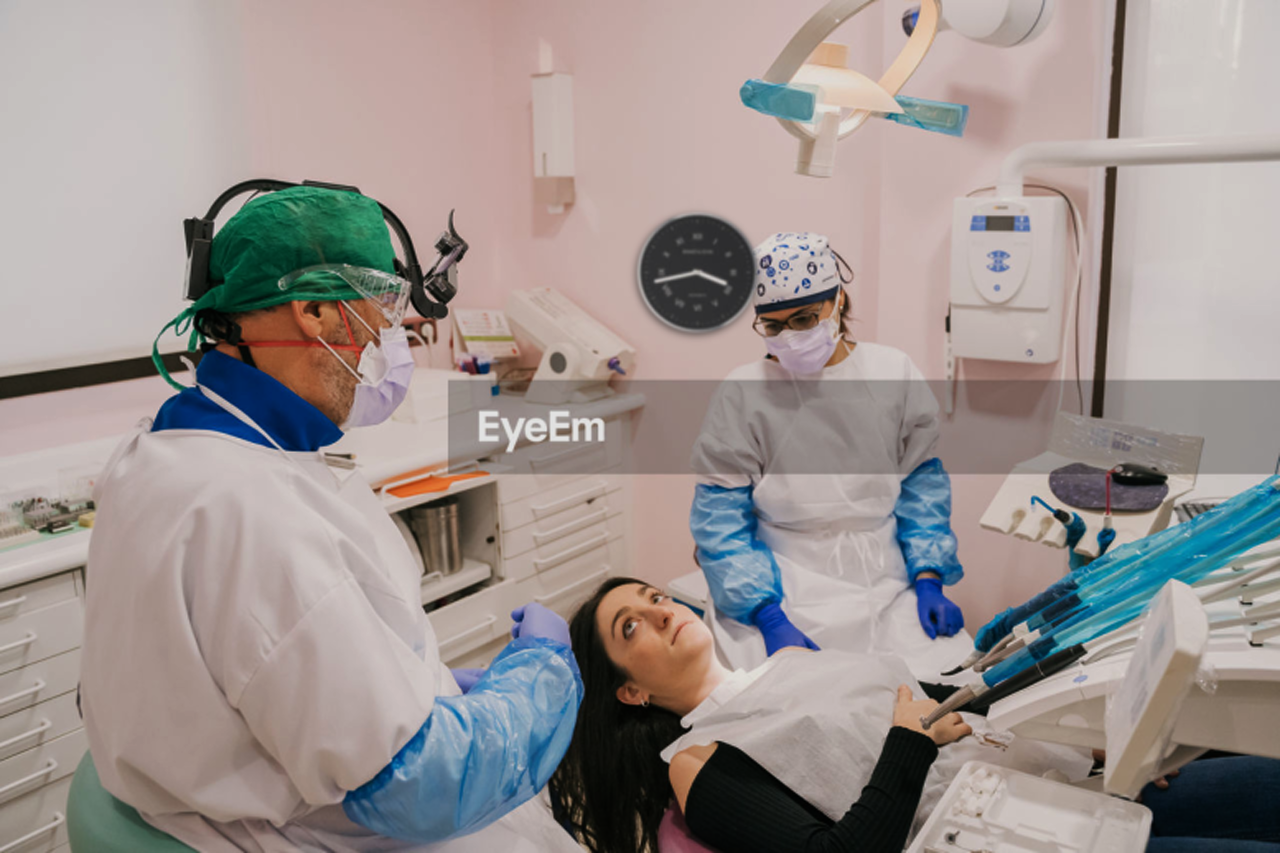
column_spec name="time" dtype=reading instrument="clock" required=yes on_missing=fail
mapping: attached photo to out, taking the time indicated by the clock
3:43
